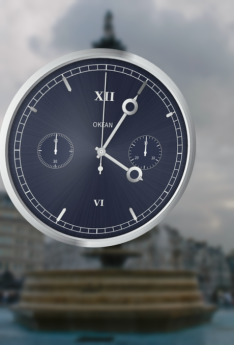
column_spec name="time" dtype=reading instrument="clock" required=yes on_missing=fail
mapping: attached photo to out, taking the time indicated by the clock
4:05
